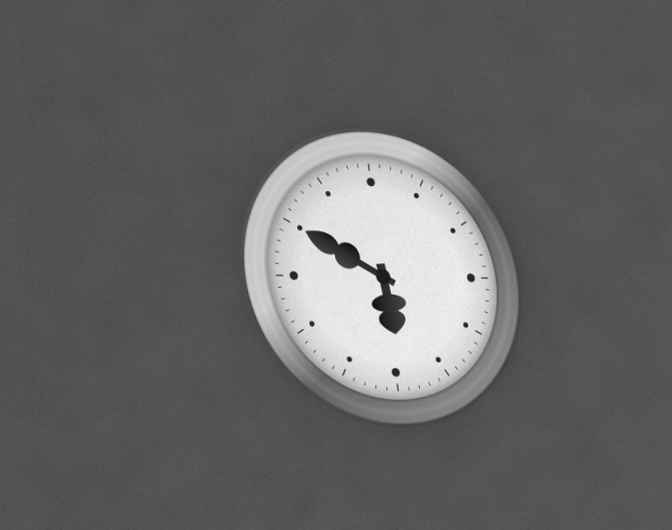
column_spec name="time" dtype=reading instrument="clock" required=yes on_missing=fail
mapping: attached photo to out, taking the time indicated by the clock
5:50
